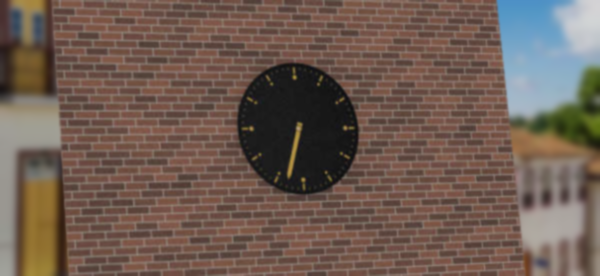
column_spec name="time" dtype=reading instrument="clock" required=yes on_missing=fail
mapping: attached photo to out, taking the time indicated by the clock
6:33
